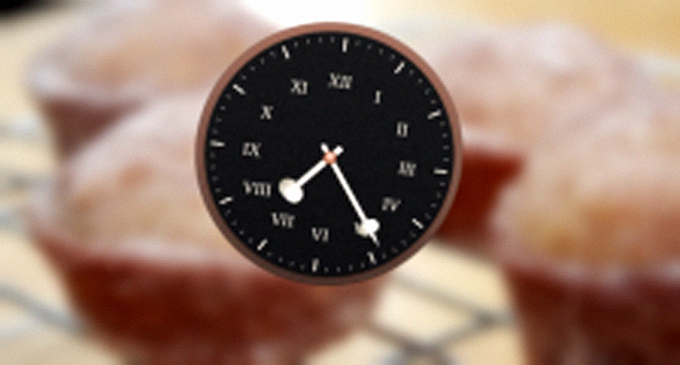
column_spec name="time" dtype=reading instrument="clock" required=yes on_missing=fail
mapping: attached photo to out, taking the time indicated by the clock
7:24
